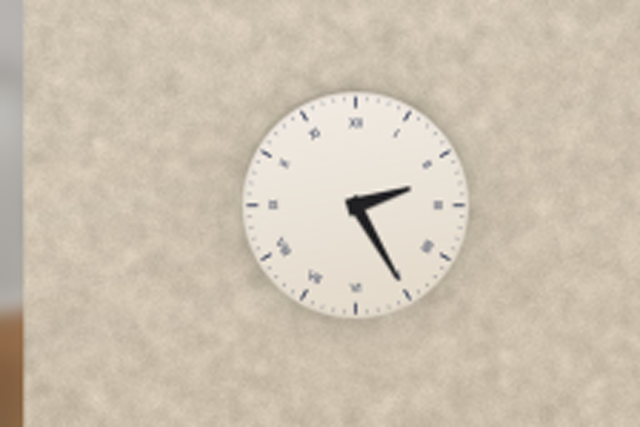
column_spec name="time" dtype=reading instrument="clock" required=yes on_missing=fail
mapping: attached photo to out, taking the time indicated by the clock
2:25
